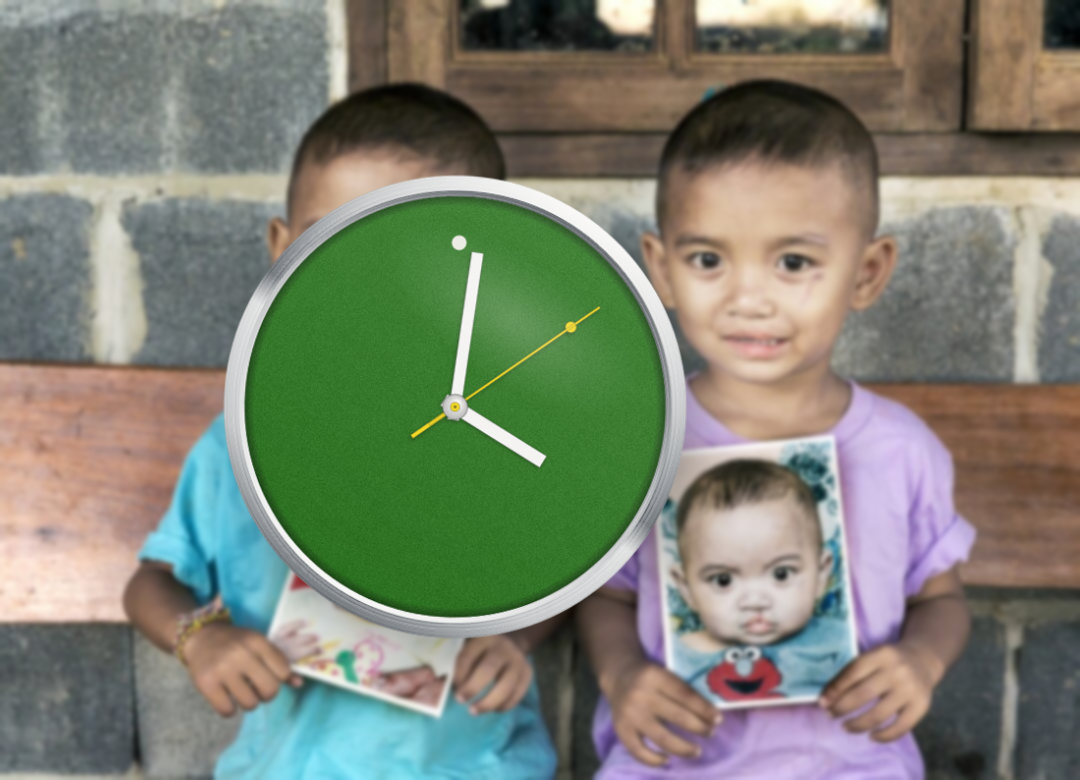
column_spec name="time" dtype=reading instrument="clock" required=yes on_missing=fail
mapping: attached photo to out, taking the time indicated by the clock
4:01:09
